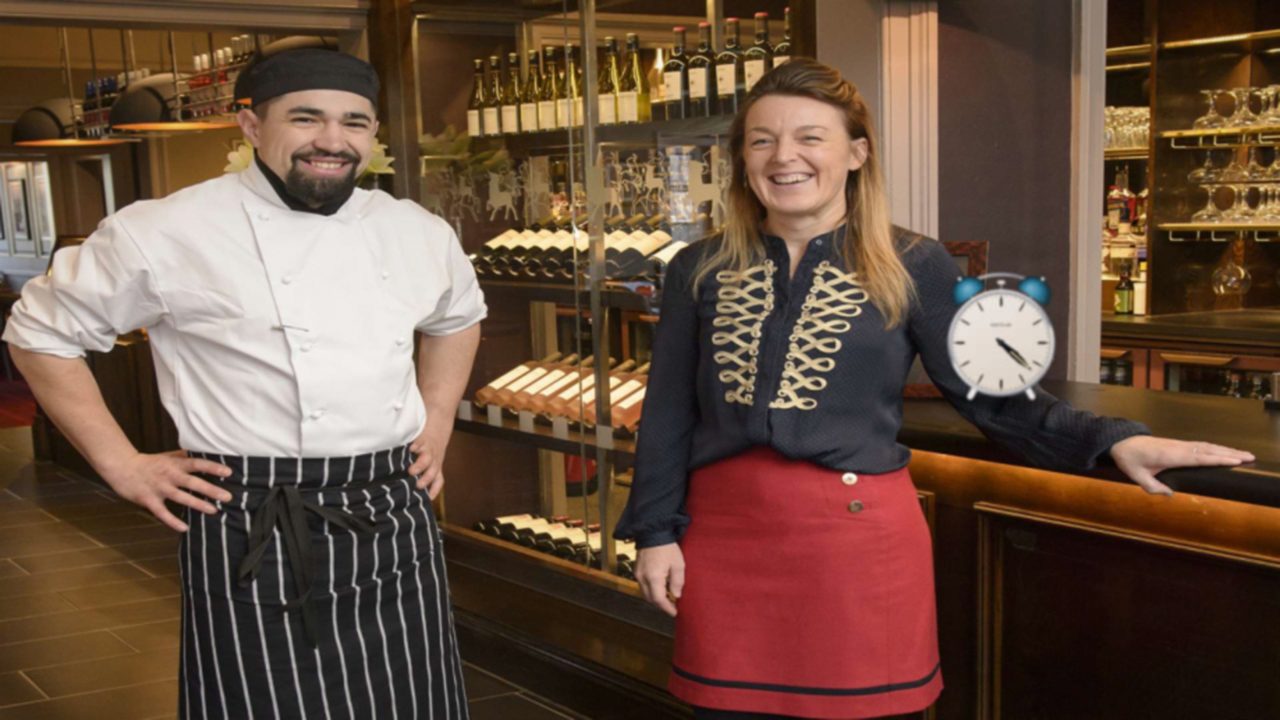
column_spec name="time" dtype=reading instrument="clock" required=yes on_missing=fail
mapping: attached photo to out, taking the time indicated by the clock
4:22
